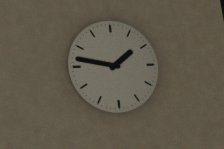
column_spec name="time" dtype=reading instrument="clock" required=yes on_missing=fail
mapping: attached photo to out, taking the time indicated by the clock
1:47
